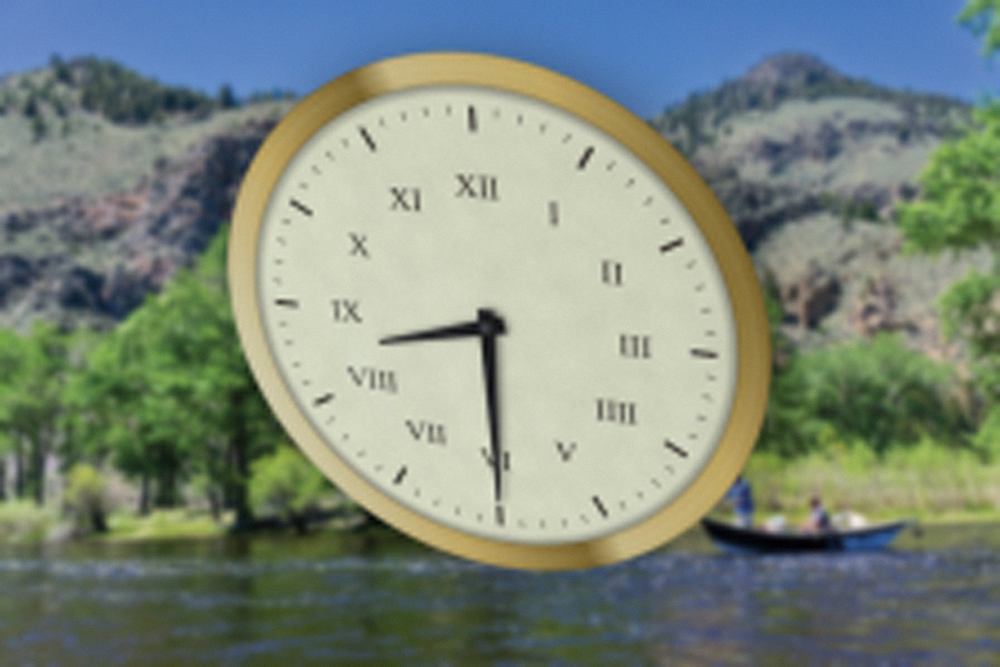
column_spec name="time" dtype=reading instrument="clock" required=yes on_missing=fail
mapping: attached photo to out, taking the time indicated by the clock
8:30
